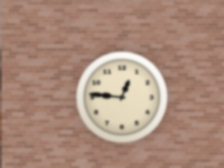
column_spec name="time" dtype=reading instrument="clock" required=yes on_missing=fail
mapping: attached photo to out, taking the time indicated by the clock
12:46
